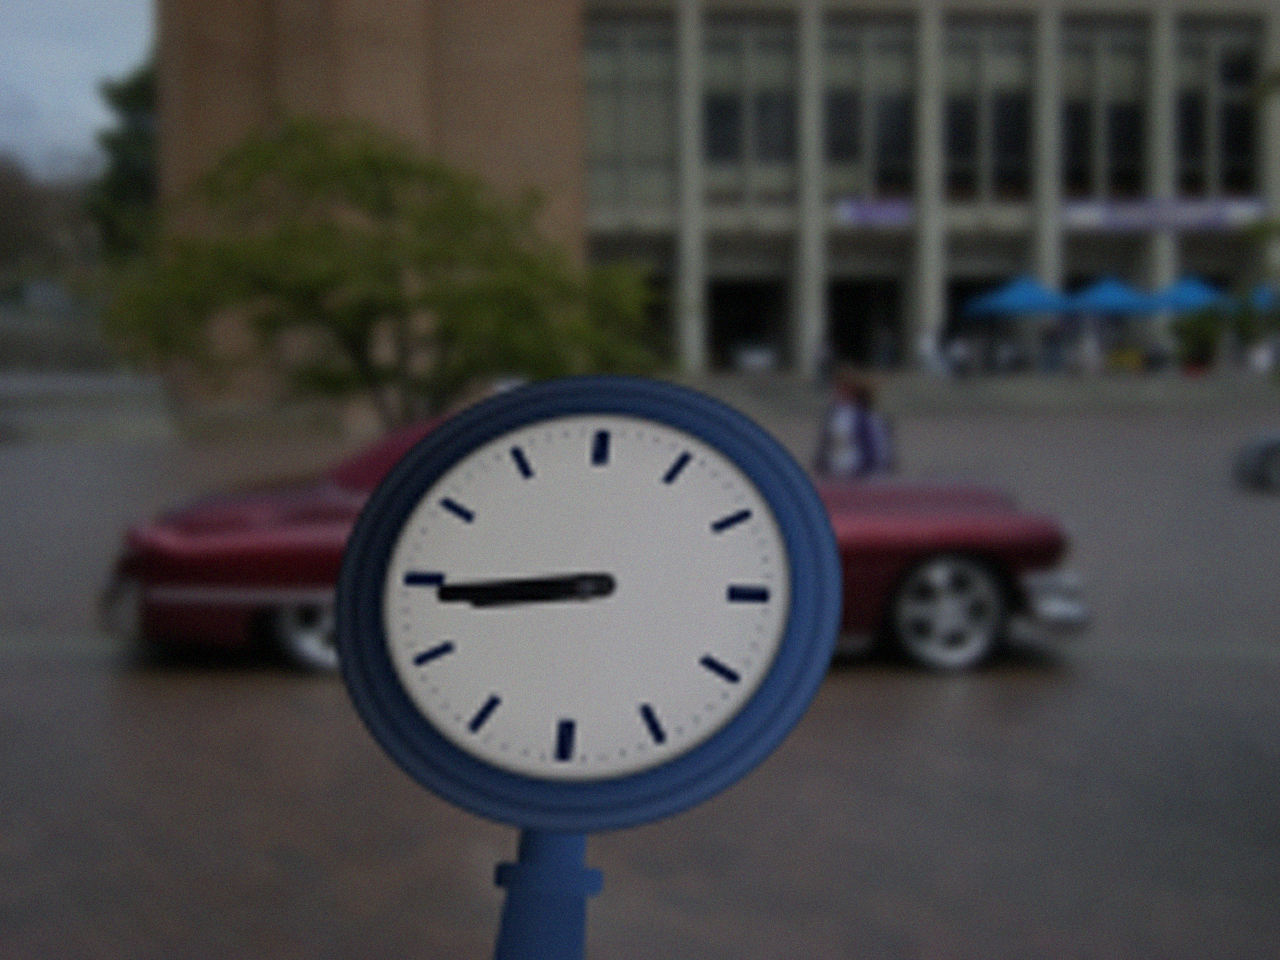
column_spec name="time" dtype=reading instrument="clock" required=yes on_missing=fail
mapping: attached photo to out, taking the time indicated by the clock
8:44
